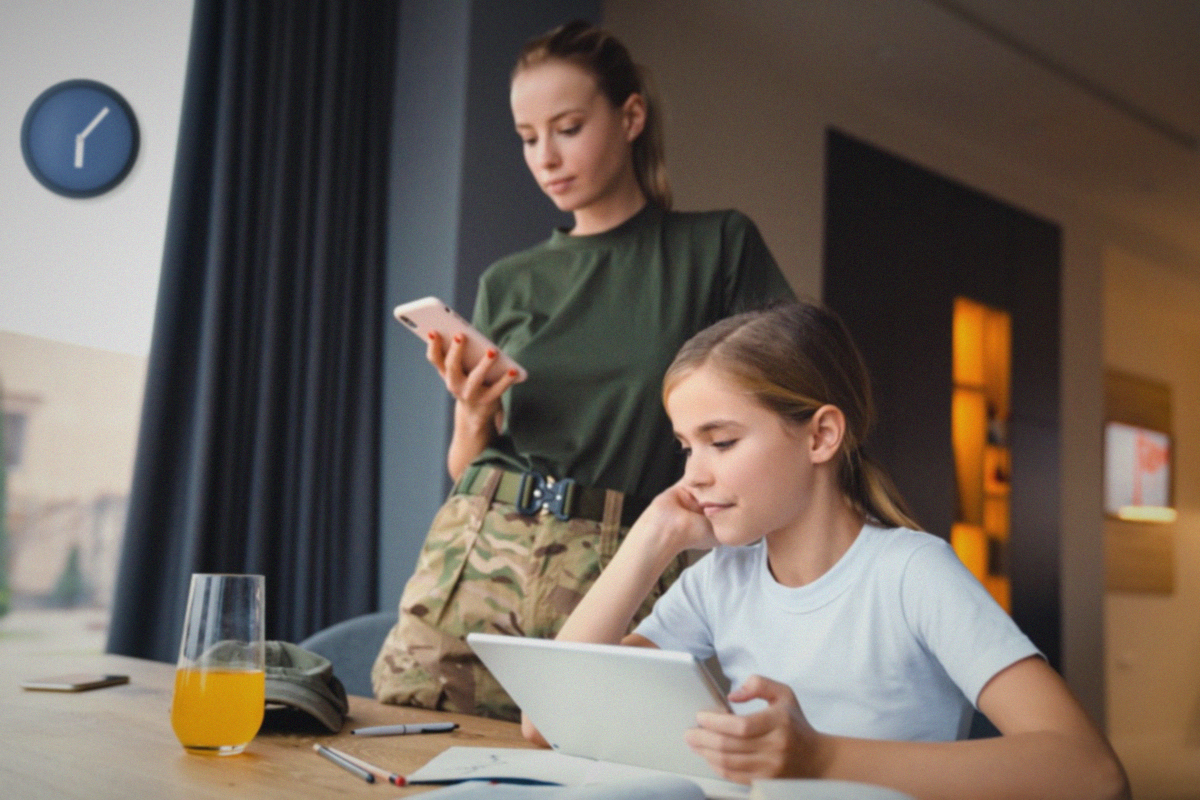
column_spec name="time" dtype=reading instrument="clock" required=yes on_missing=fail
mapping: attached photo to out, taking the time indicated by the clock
6:07
